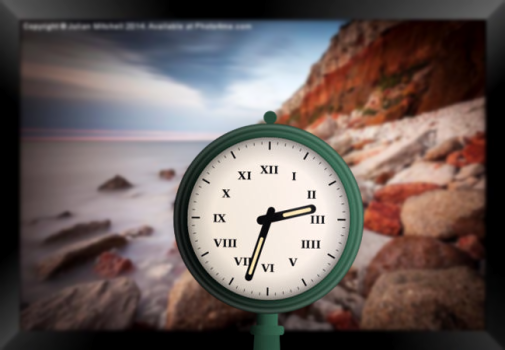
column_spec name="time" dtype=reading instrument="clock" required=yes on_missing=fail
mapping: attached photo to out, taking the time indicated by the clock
2:33
